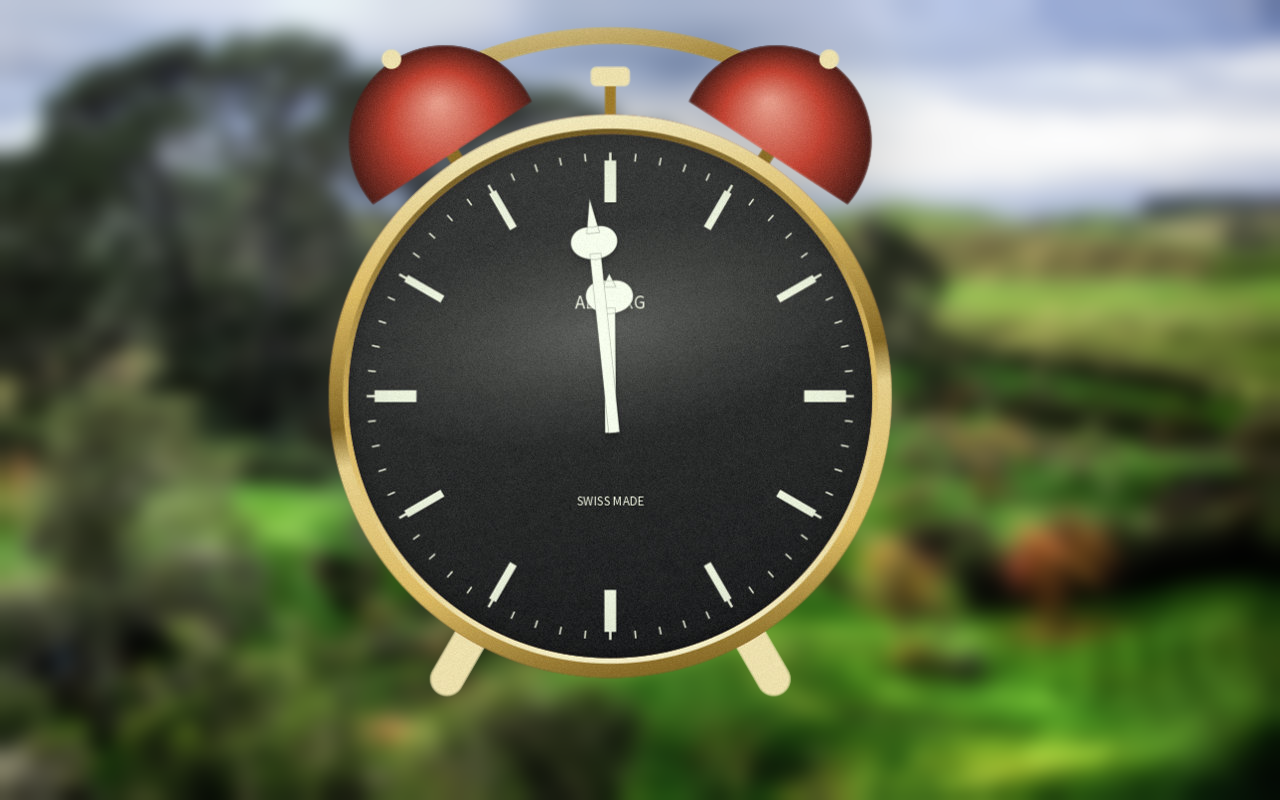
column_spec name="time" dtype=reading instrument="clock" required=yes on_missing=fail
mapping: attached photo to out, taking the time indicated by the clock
11:59
